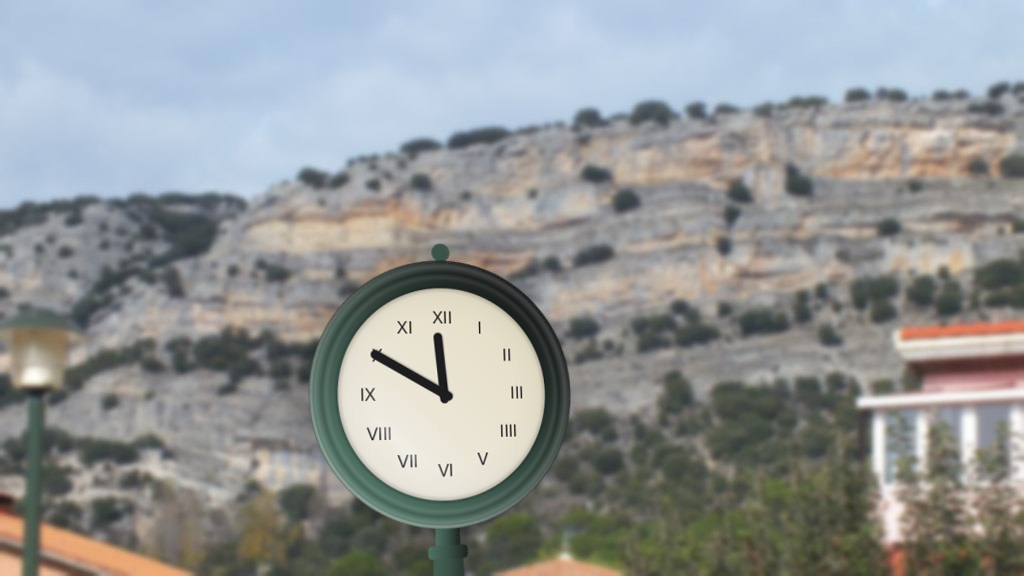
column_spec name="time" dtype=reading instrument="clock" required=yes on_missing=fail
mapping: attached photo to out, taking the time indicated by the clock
11:50
